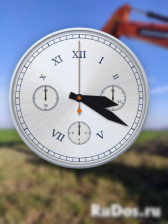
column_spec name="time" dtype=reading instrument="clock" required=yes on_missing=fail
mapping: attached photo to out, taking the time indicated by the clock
3:20
